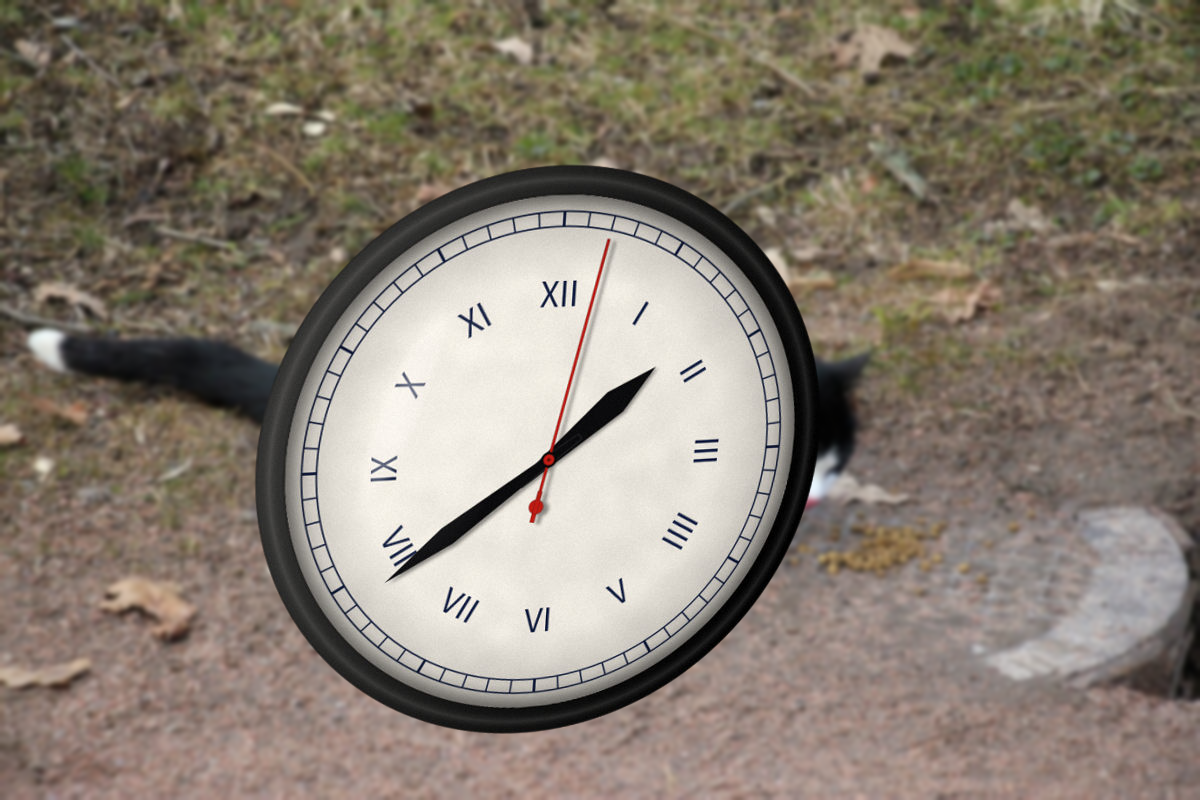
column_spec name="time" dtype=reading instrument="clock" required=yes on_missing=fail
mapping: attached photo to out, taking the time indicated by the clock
1:39:02
